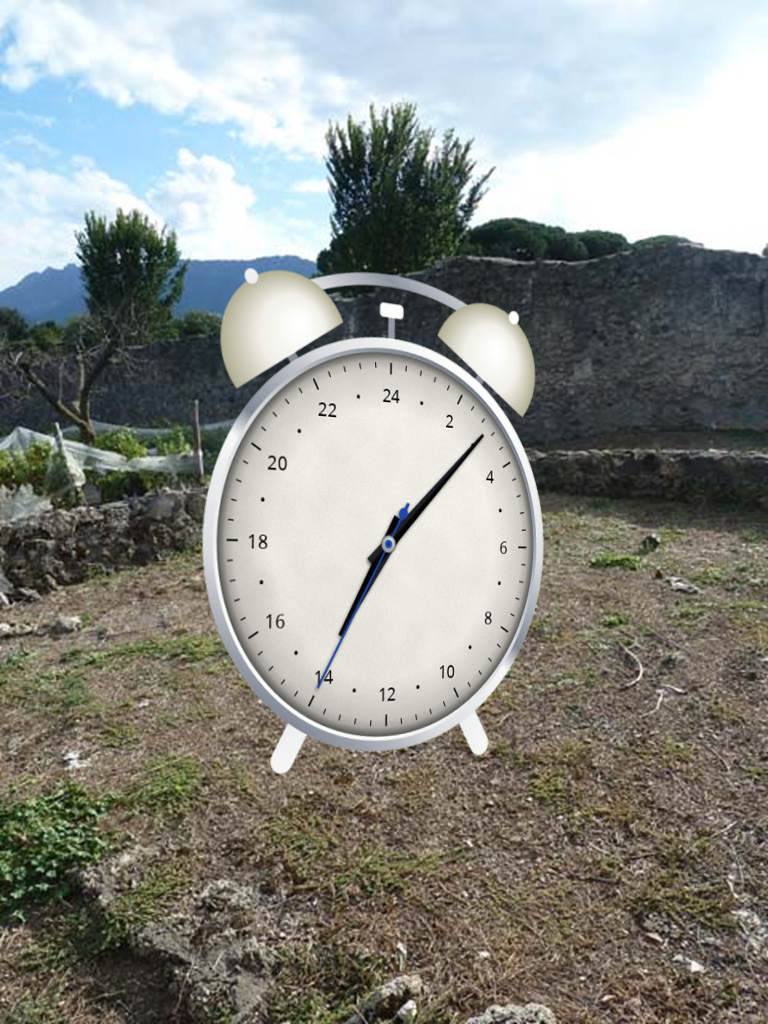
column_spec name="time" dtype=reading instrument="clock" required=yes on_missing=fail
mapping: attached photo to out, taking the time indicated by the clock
14:07:35
